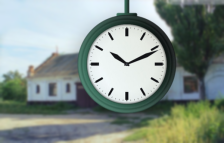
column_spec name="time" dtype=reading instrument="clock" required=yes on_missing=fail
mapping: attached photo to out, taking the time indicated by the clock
10:11
